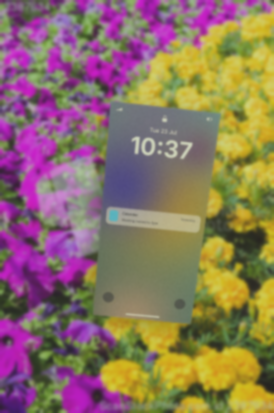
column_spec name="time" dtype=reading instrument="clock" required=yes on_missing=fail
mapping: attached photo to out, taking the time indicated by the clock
10:37
